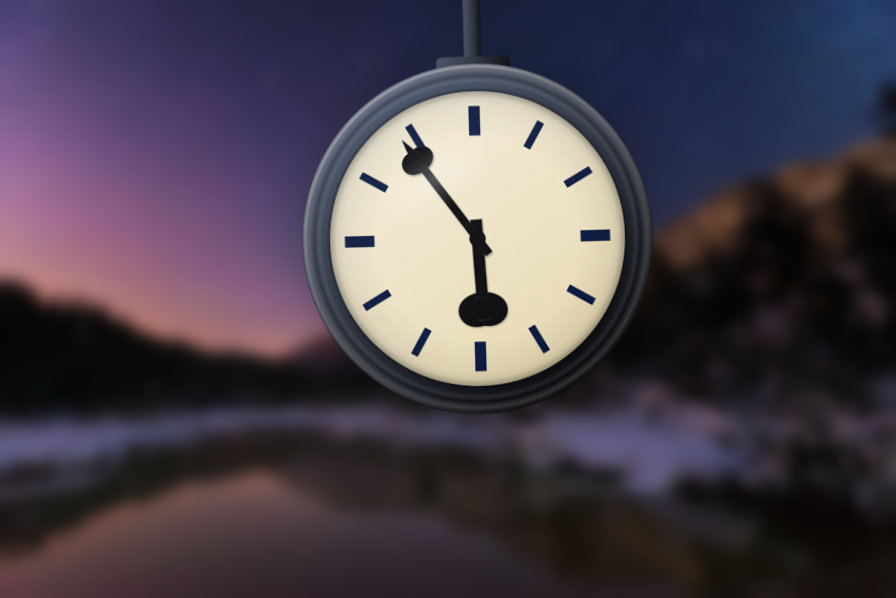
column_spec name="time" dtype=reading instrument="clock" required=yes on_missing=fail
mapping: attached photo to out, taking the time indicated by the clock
5:54
